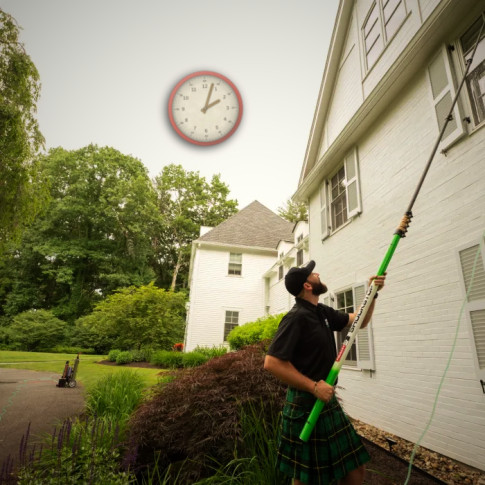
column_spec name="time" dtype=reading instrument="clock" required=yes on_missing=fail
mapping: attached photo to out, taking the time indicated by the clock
2:03
